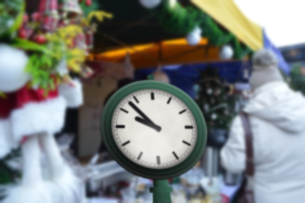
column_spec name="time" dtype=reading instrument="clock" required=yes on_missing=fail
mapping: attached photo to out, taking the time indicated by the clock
9:53
